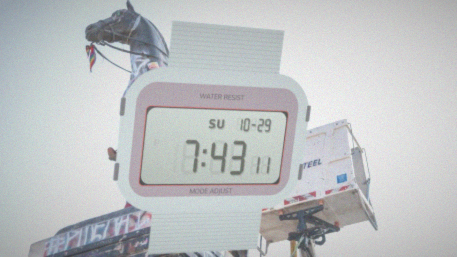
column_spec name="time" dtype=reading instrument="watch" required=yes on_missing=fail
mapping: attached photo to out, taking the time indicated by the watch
7:43:11
